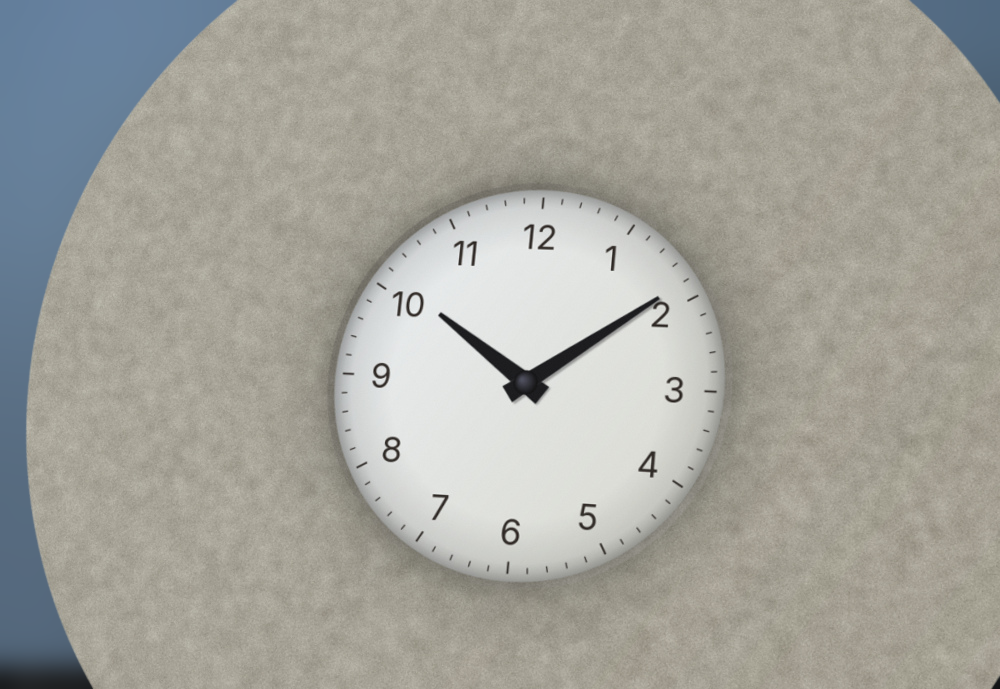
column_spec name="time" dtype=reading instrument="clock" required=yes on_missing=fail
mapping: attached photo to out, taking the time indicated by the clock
10:09
